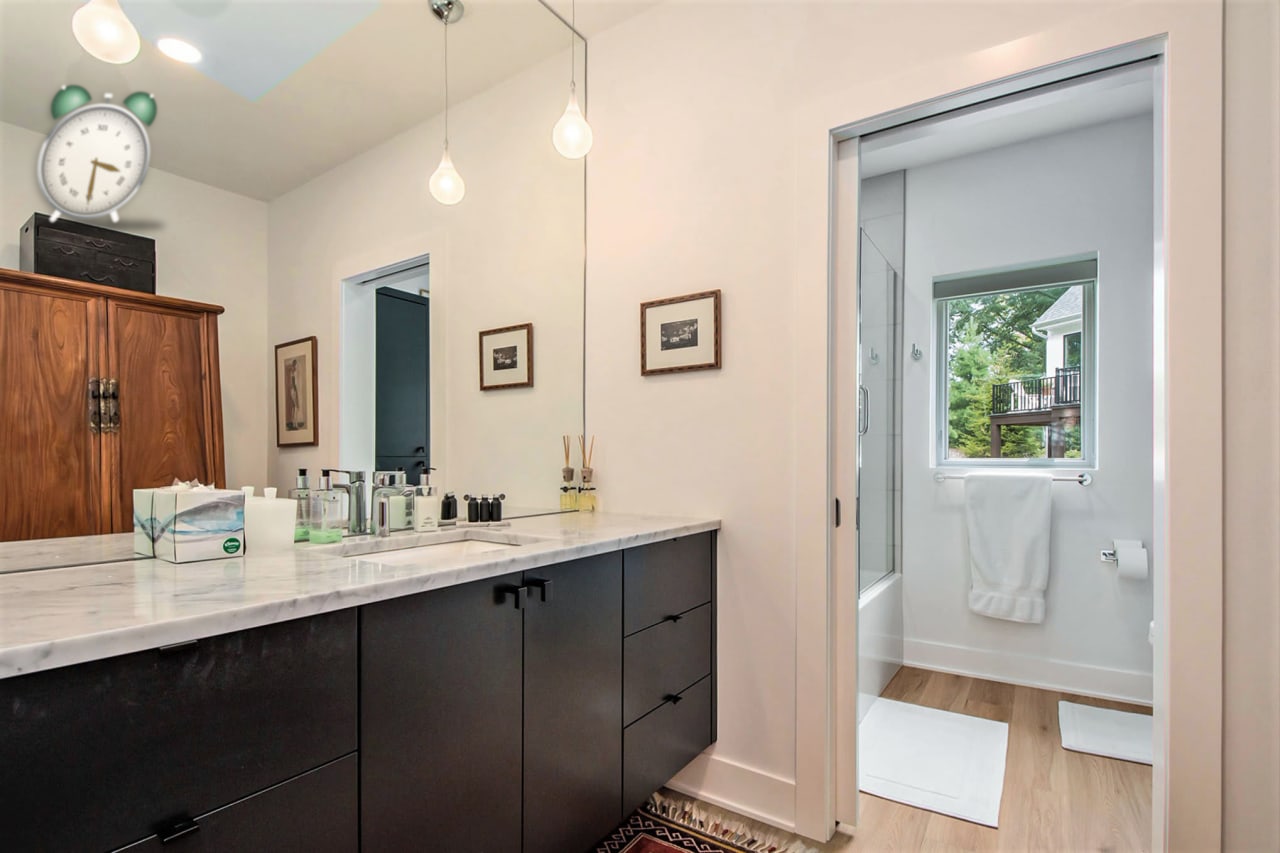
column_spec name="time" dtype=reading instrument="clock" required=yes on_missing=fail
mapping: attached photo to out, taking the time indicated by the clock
3:30
